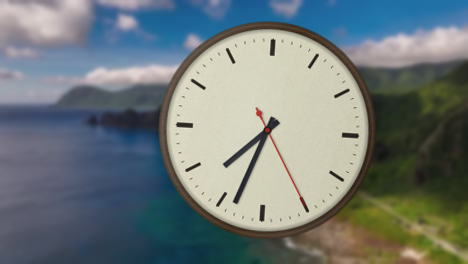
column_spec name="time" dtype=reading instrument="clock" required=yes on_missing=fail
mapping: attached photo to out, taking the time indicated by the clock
7:33:25
